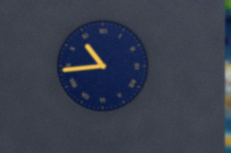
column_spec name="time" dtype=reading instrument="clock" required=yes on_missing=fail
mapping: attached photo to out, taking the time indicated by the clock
10:44
